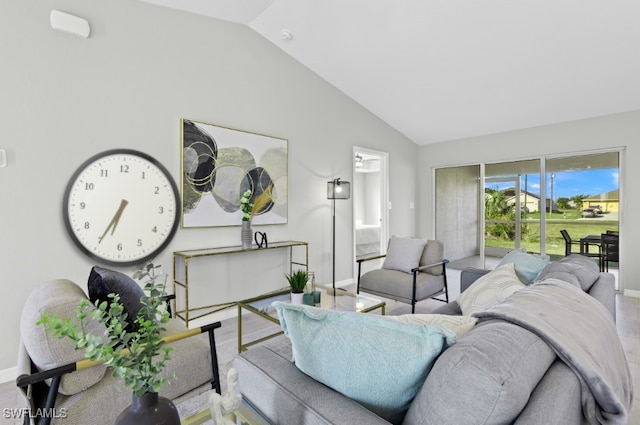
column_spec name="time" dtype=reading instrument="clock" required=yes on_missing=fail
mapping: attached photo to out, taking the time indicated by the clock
6:35
